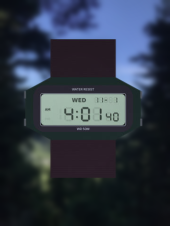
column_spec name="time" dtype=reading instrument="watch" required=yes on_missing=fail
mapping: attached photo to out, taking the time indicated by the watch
4:01:40
